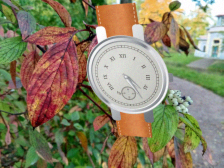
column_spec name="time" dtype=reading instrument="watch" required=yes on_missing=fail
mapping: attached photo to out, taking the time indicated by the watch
4:25
